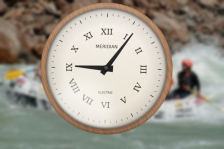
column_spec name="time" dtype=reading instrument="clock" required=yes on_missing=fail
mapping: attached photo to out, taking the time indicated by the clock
9:06
